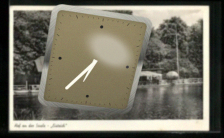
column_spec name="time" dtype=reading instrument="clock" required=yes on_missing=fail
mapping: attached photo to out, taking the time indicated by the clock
6:36
